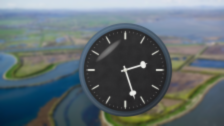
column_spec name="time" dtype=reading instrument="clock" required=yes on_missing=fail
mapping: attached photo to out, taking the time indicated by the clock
2:27
